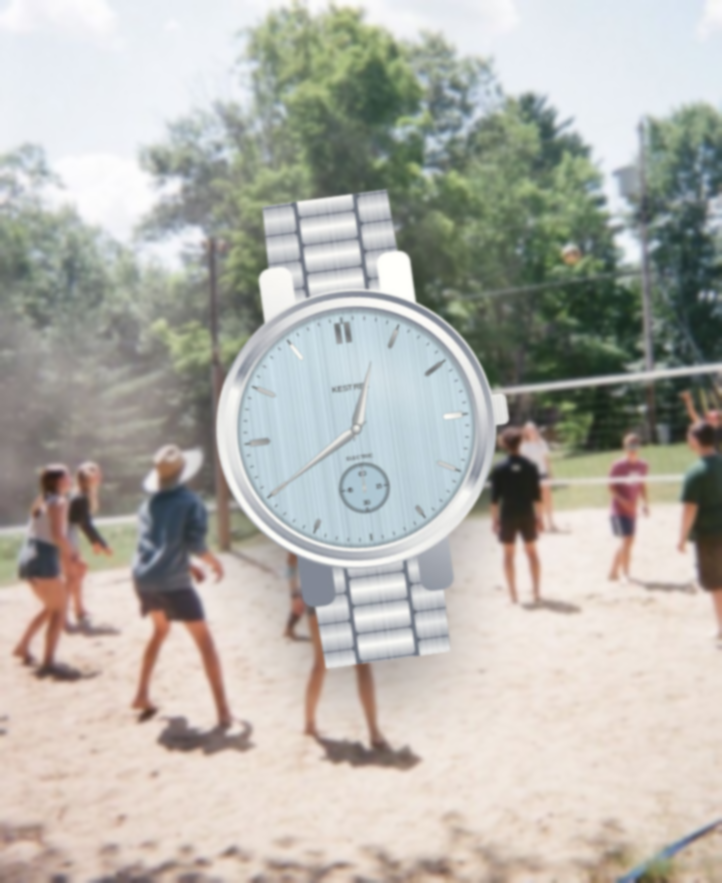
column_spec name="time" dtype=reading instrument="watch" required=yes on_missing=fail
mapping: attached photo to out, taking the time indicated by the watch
12:40
